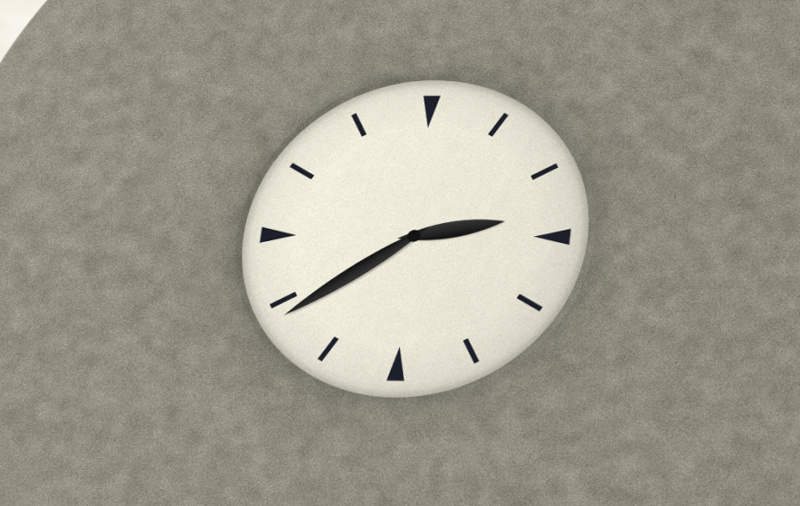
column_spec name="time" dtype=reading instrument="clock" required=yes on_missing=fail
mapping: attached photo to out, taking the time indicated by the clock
2:39
